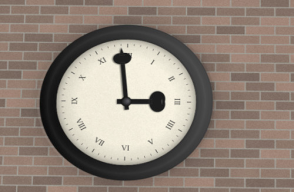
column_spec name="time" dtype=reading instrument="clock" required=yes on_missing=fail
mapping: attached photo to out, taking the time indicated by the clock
2:59
